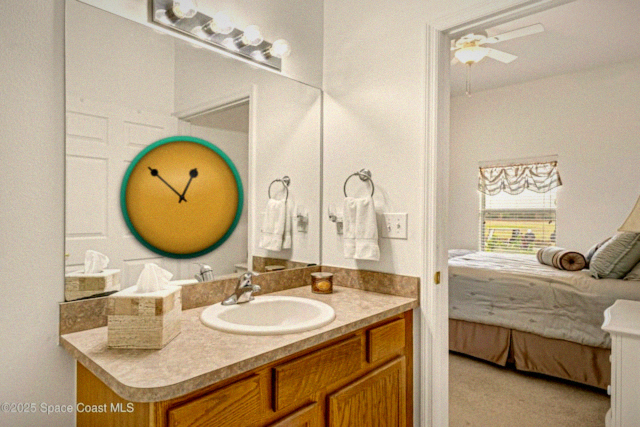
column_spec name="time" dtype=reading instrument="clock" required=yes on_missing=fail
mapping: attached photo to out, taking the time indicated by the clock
12:52
